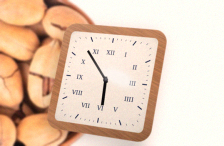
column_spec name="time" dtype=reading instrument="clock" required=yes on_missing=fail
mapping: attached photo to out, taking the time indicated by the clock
5:53
